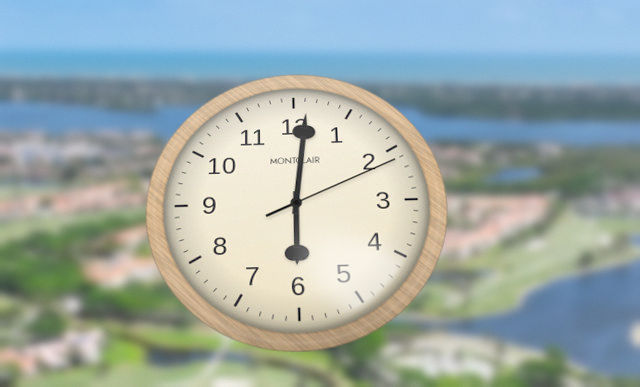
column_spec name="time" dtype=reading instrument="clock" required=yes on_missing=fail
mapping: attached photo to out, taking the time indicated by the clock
6:01:11
